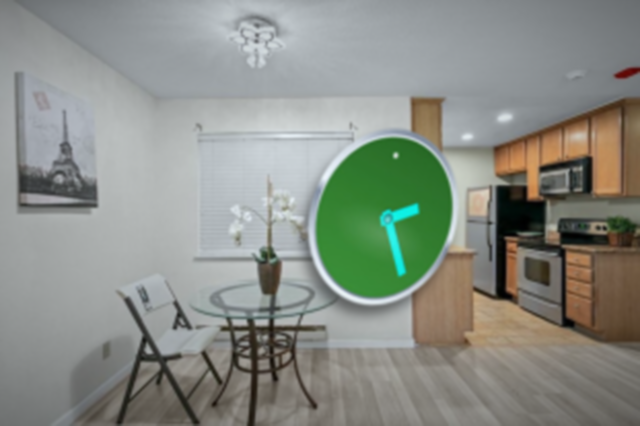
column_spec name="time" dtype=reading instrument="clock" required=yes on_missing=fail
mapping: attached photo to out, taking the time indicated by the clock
2:26
